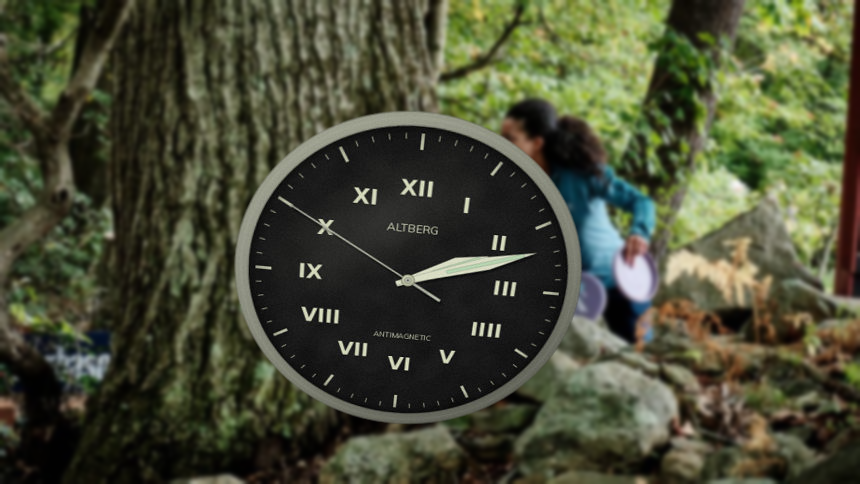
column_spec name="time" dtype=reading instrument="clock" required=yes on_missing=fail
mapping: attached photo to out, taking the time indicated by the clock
2:11:50
